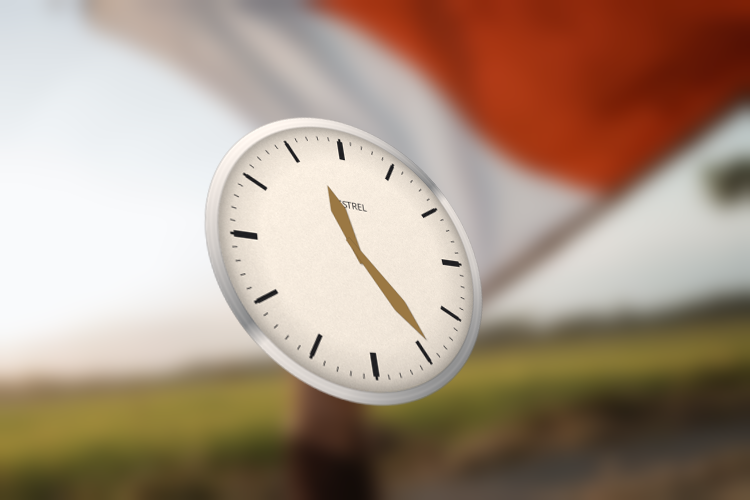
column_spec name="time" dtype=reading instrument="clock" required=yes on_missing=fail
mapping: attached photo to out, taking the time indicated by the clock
11:24
